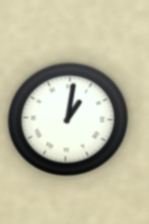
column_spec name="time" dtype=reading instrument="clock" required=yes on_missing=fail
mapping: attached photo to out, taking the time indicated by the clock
1:01
